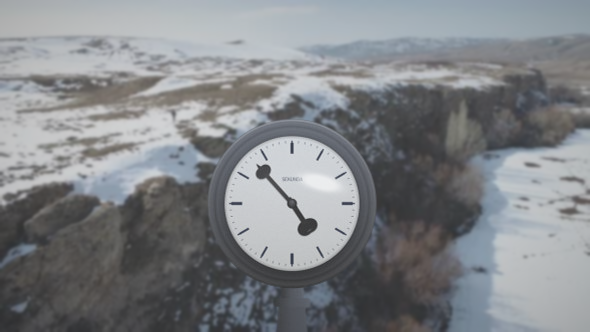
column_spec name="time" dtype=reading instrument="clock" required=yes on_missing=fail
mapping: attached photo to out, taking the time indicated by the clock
4:53
